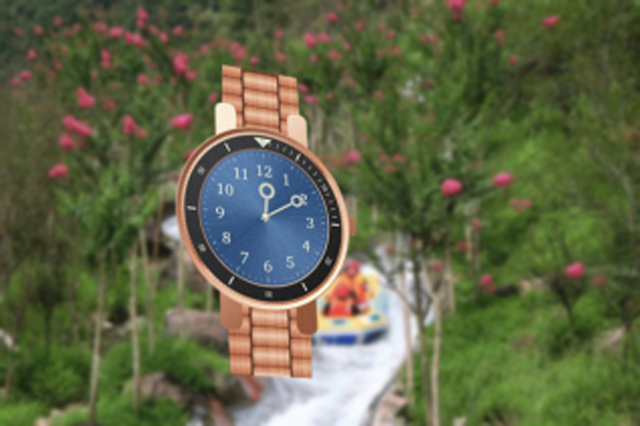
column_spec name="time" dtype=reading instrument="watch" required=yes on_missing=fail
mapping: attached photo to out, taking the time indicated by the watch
12:10
